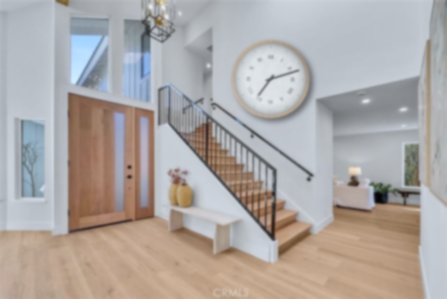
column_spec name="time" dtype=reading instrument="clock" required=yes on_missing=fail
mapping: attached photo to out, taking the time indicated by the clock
7:12
